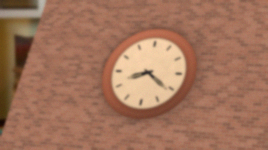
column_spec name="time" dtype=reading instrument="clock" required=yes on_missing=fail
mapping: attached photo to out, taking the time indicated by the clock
8:21
